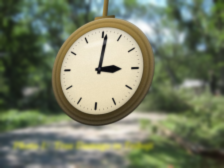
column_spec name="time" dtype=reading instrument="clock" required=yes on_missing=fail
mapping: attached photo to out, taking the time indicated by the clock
3:01
